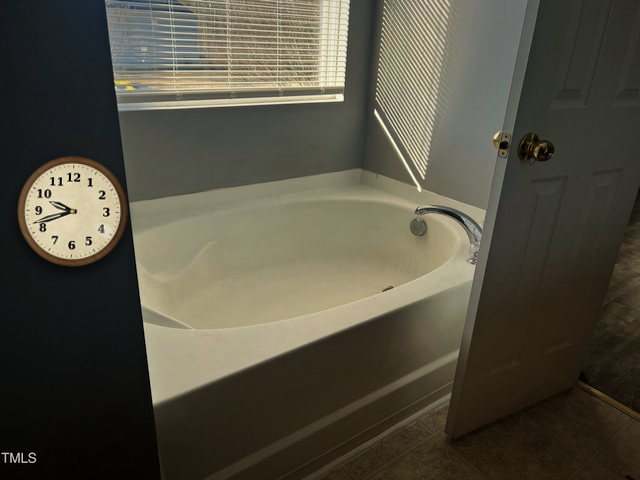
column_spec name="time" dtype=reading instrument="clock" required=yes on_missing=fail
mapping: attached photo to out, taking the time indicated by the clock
9:42
